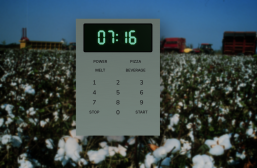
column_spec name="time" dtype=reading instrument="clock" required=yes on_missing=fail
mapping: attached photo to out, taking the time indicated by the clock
7:16
